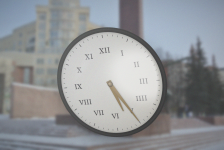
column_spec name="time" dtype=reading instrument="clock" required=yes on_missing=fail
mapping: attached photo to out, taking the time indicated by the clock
5:25
